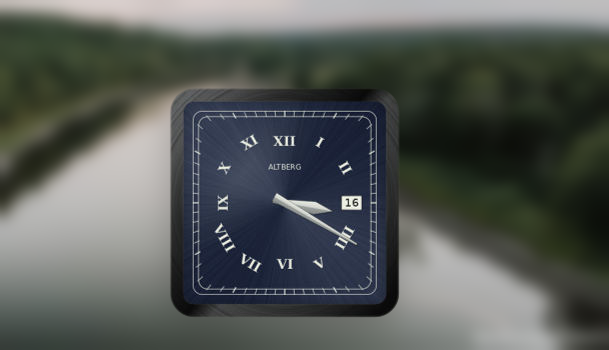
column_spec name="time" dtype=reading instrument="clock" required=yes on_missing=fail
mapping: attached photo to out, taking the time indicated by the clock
3:20
